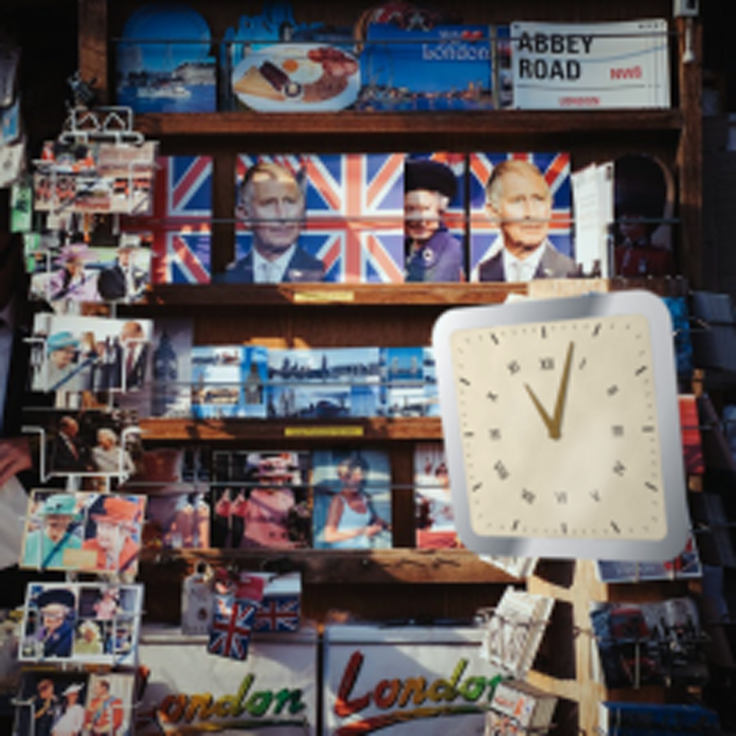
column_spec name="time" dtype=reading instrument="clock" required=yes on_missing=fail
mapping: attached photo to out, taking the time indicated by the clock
11:03
